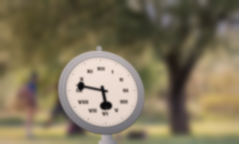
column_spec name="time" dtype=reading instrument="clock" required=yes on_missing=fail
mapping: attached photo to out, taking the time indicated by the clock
5:47
